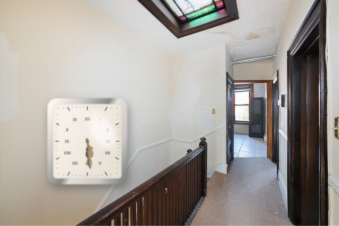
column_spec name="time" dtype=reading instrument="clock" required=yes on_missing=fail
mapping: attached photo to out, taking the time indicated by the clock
5:29
